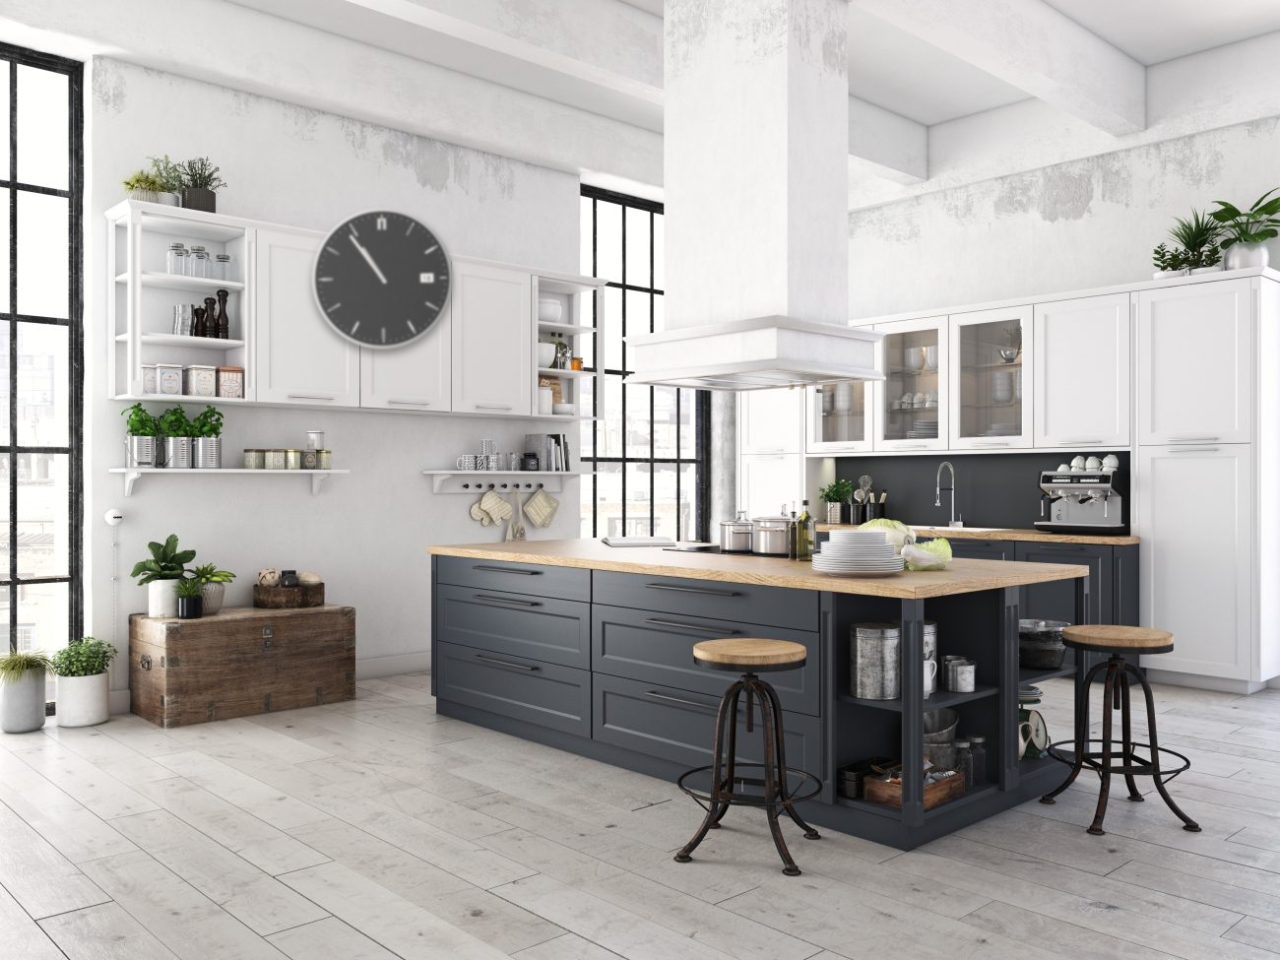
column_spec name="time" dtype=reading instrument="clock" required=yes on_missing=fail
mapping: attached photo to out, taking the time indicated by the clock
10:54
